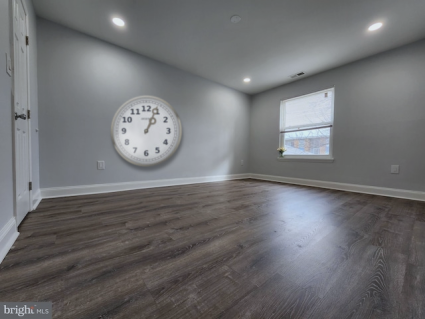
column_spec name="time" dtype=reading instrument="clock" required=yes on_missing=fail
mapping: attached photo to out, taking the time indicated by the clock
1:04
